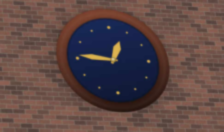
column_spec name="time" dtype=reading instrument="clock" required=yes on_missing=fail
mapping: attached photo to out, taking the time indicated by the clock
12:46
